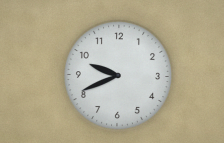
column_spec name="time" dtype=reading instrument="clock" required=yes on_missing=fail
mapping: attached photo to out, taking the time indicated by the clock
9:41
